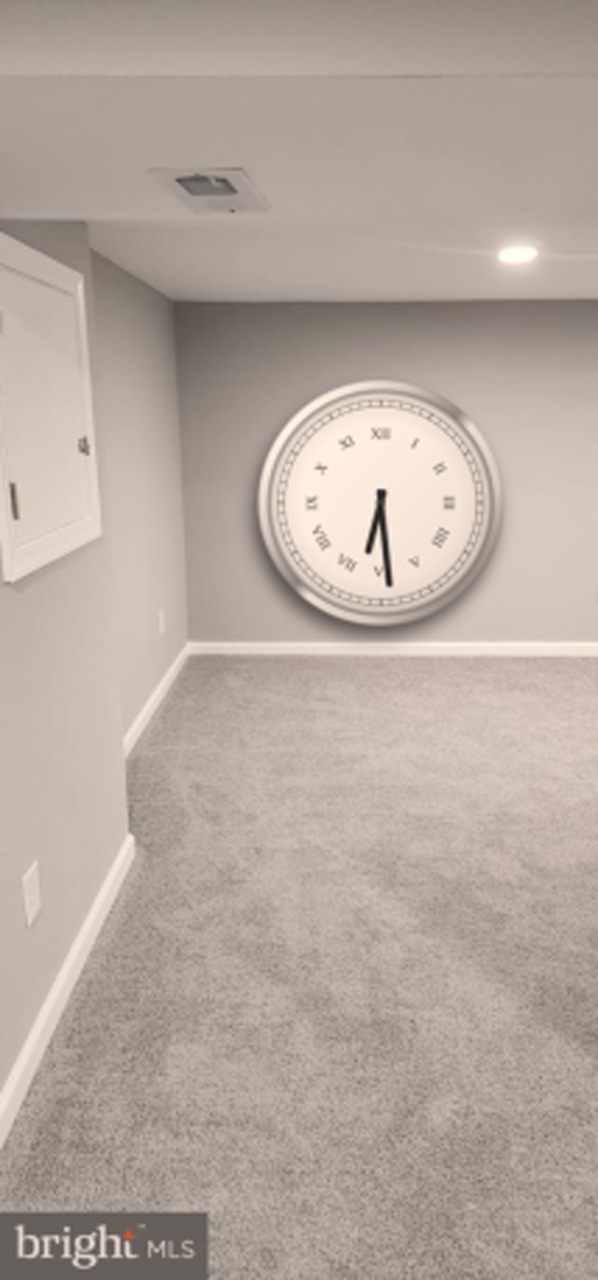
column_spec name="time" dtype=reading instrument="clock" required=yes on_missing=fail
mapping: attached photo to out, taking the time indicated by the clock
6:29
